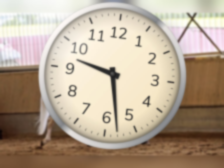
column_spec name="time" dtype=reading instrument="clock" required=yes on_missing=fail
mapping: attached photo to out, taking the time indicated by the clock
9:28
